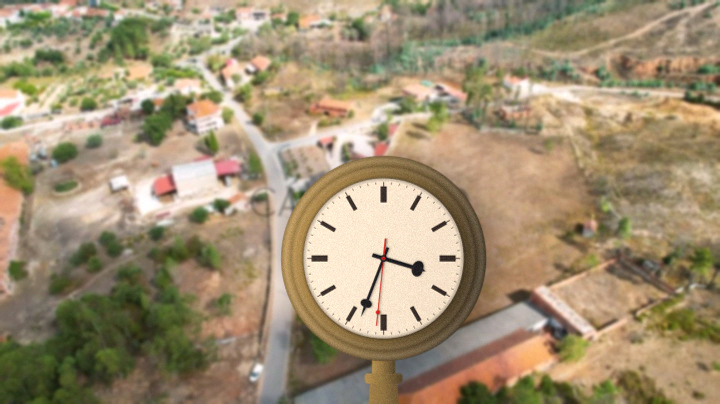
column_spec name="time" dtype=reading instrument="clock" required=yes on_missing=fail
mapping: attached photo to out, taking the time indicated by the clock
3:33:31
